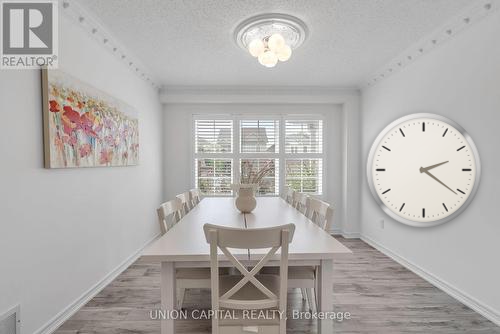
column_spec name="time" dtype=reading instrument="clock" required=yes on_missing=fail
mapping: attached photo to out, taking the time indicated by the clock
2:21
